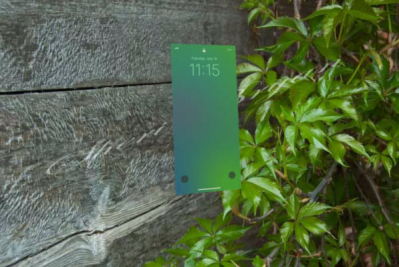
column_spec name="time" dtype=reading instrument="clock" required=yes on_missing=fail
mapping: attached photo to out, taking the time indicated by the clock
11:15
